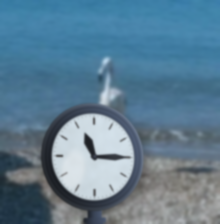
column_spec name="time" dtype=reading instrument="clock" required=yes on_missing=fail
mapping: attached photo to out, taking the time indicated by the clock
11:15
